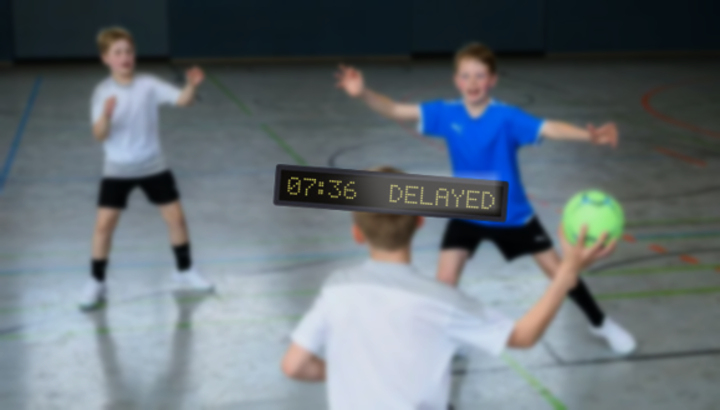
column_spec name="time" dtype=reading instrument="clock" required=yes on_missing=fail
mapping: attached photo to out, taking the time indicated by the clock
7:36
